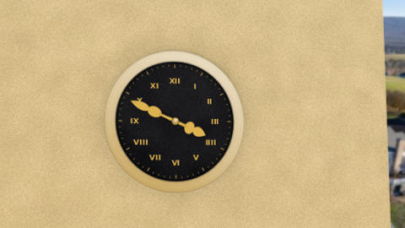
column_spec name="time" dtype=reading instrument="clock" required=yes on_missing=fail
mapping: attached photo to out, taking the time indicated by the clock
3:49
